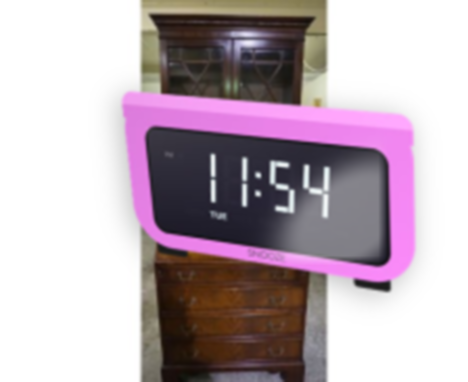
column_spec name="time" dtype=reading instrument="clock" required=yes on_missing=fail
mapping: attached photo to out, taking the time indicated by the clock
11:54
